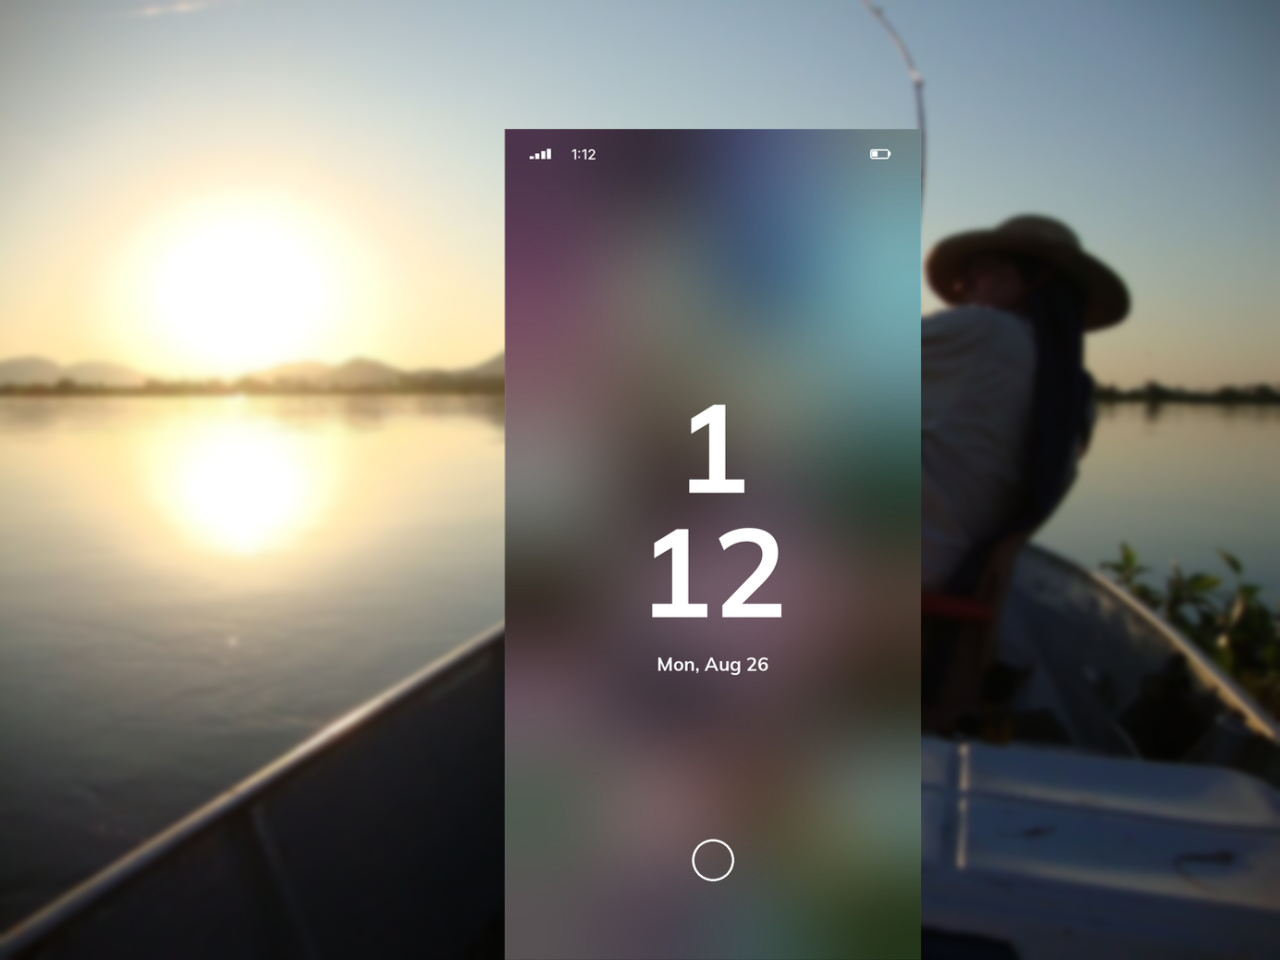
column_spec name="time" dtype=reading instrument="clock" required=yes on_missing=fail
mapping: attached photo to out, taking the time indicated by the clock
1:12
